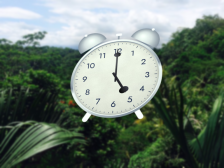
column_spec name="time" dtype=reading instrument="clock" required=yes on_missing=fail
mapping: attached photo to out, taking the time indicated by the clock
5:00
